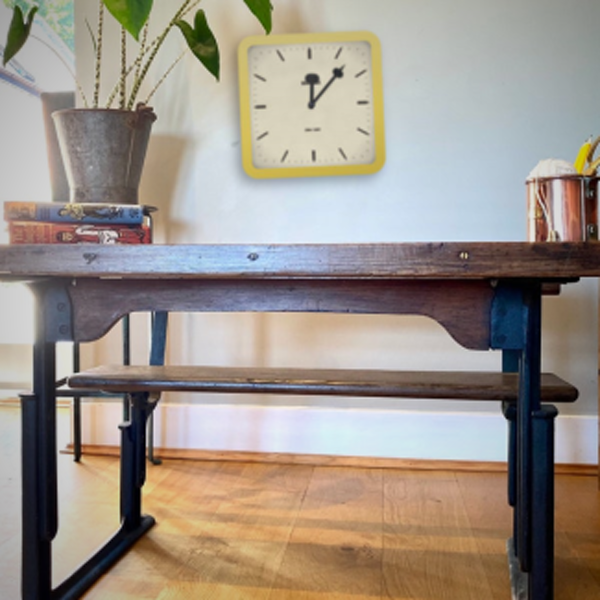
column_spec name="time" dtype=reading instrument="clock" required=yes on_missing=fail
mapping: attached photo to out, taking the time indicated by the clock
12:07
